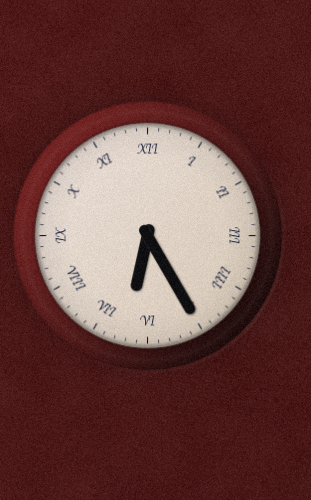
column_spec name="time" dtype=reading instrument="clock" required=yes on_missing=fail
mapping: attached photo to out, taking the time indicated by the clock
6:25
